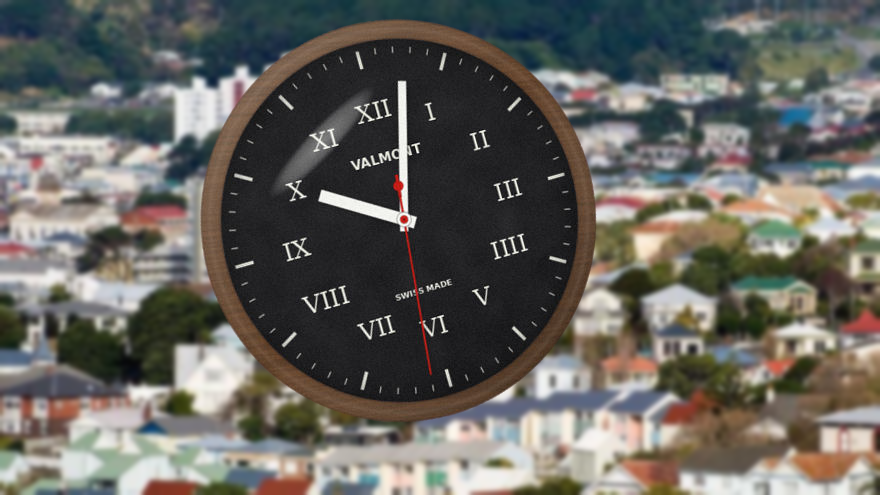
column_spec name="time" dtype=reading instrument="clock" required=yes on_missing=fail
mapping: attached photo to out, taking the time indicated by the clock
10:02:31
